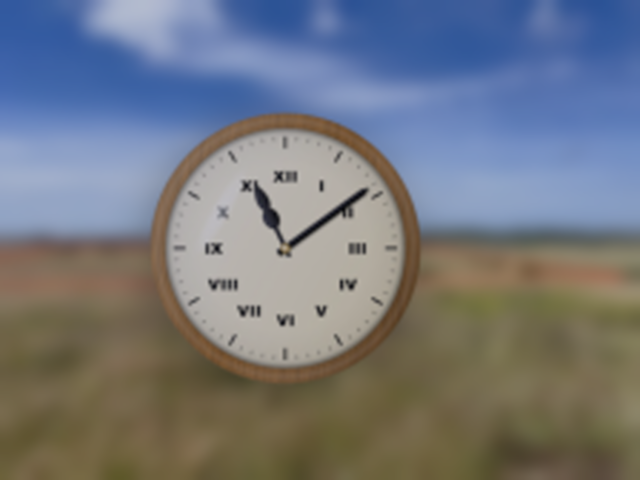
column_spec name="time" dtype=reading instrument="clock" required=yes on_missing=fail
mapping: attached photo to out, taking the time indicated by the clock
11:09
